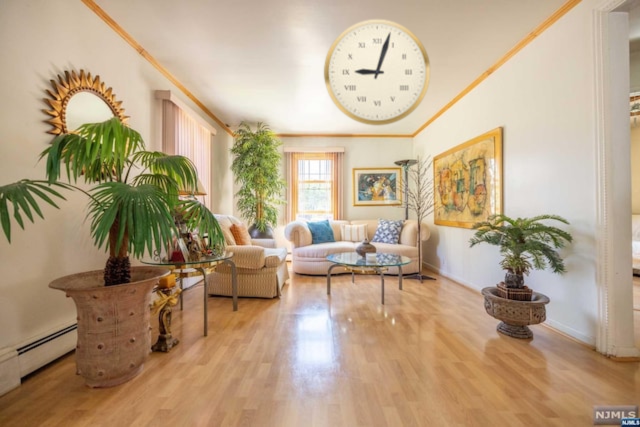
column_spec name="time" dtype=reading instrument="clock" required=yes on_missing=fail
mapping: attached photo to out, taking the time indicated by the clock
9:03
